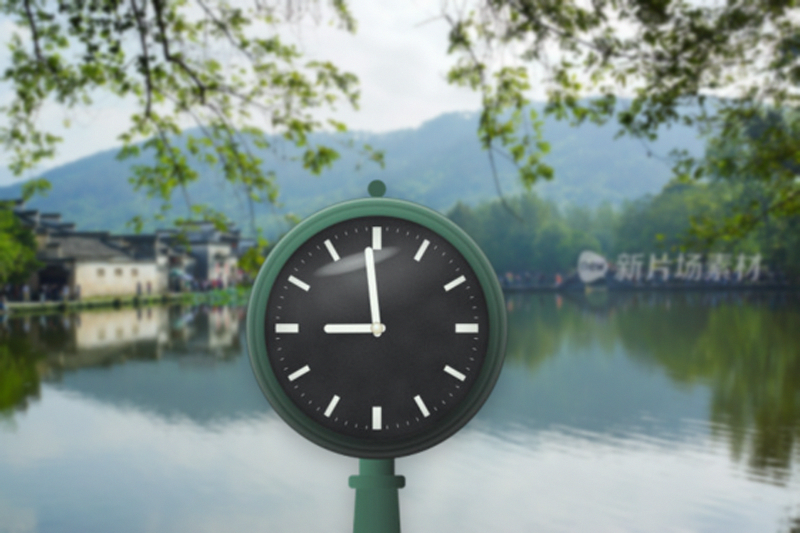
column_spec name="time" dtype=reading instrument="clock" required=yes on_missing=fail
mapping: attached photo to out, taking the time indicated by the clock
8:59
